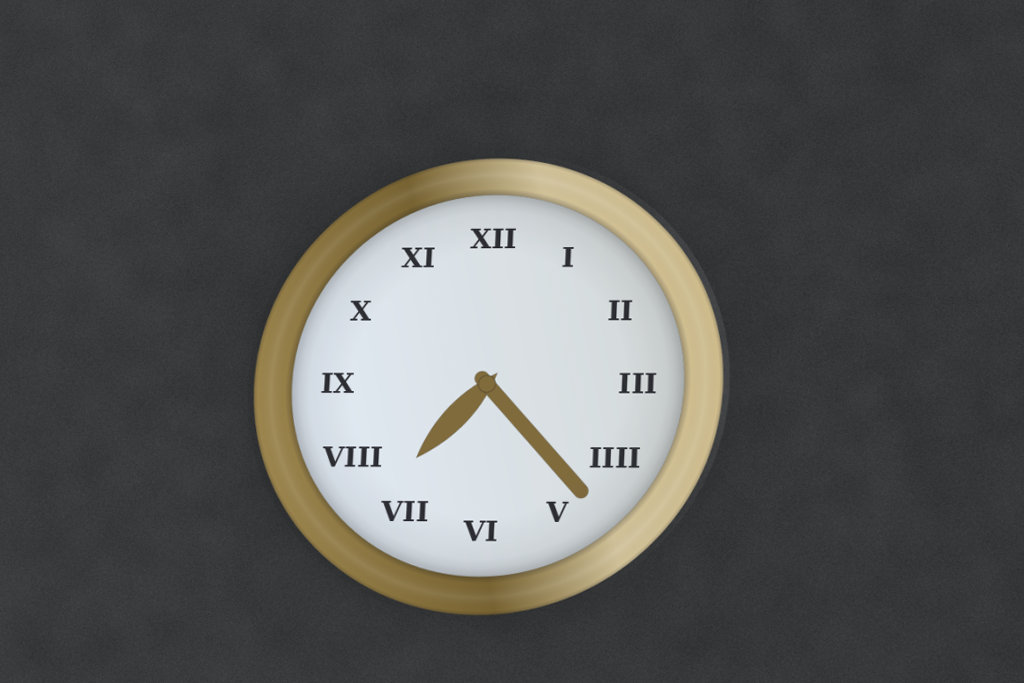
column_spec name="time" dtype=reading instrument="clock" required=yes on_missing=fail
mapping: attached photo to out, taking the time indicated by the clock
7:23
